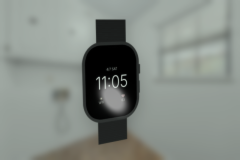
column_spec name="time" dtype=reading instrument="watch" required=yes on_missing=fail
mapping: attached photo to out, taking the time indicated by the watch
11:05
